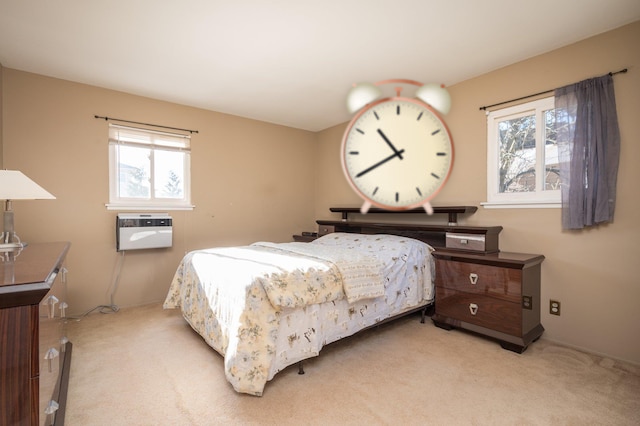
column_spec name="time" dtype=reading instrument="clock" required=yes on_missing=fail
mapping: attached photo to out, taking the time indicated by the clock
10:40
